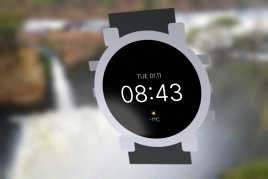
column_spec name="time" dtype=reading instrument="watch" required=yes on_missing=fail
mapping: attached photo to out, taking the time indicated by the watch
8:43
